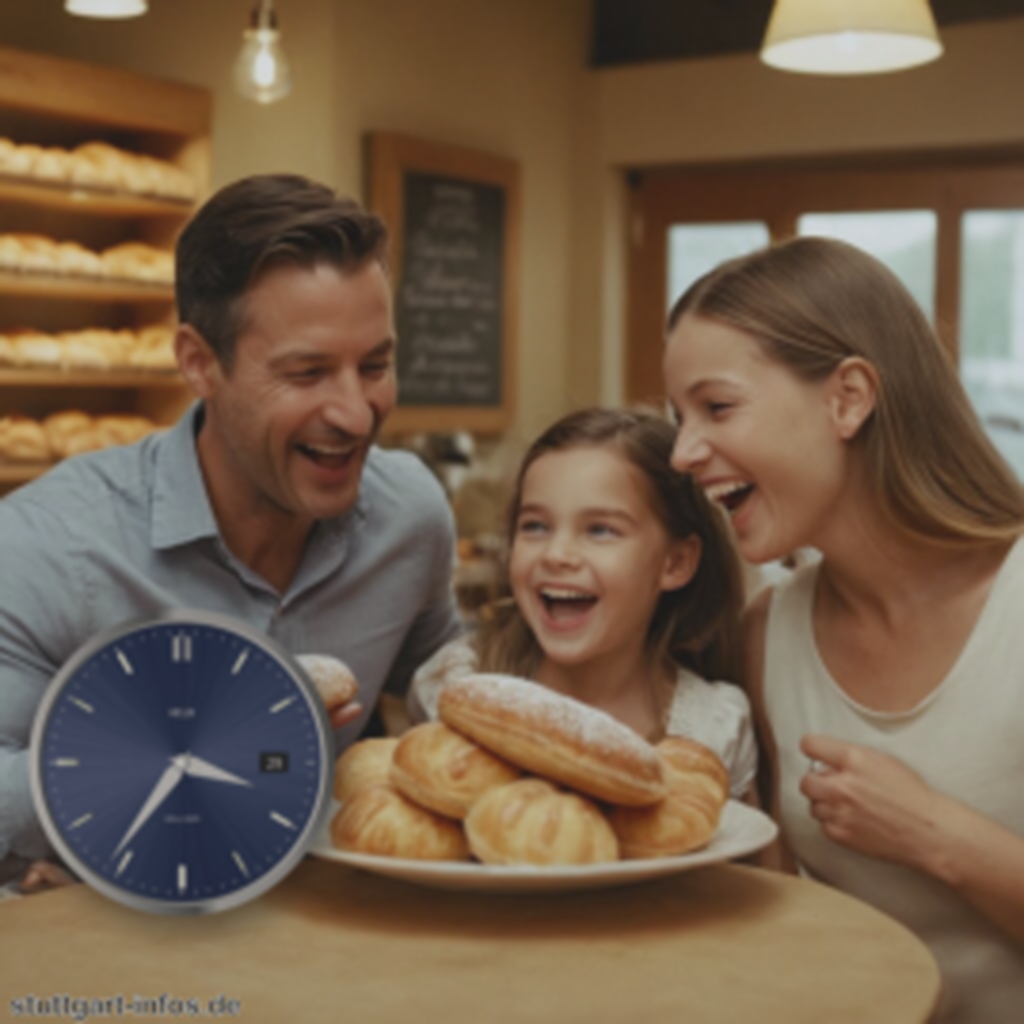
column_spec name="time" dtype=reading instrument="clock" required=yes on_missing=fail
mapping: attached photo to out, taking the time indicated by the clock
3:36
